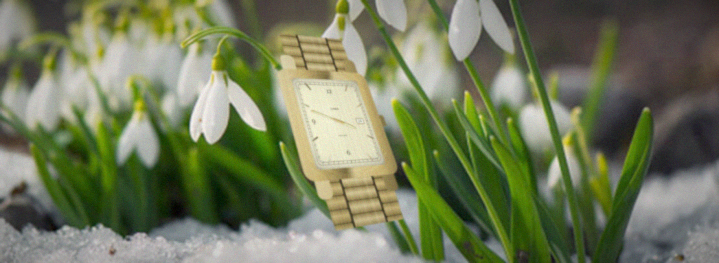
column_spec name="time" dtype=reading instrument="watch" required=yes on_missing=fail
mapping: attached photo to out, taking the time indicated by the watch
3:49
